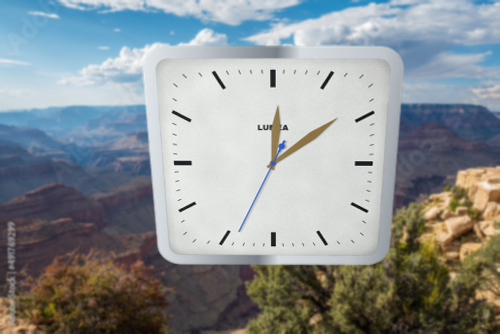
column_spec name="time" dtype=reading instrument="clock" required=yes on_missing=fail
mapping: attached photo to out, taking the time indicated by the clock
12:08:34
